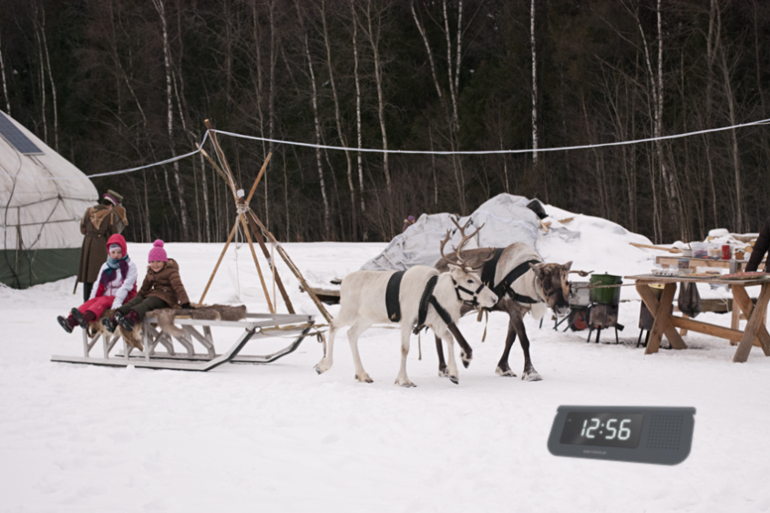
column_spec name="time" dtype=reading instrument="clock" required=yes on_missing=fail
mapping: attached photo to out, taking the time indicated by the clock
12:56
